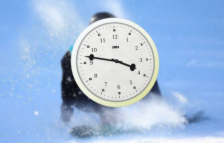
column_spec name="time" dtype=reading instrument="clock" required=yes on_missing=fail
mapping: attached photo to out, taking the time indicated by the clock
3:47
